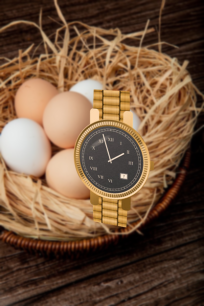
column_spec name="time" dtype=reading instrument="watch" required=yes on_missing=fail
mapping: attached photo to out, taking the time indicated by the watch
1:57
